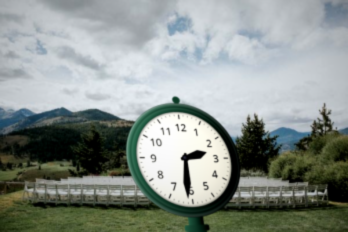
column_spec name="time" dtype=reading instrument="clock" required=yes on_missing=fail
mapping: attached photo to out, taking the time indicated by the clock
2:31
